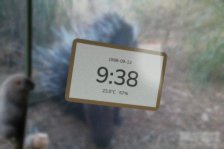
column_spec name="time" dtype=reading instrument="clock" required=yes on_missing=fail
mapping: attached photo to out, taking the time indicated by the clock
9:38
